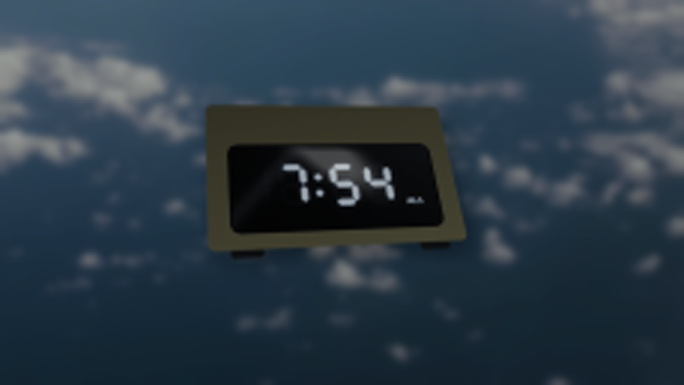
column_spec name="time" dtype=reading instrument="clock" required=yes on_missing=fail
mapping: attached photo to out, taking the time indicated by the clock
7:54
